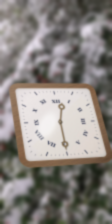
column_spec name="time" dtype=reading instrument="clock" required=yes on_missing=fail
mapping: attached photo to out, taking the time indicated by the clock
12:30
